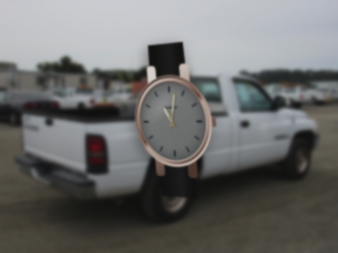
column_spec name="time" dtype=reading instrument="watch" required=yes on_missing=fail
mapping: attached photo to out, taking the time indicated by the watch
11:02
